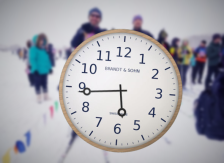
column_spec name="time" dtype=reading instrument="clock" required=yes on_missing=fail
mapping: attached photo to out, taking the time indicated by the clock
5:44
